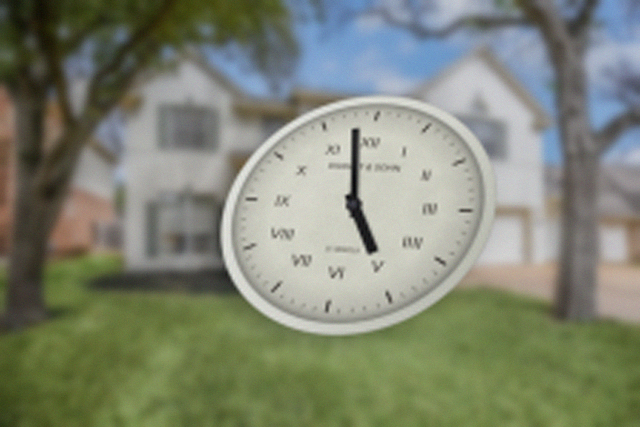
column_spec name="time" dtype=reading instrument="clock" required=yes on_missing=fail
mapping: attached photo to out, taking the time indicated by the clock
4:58
